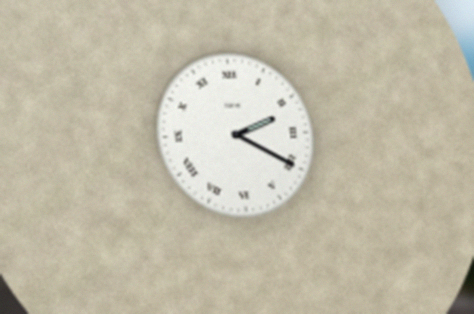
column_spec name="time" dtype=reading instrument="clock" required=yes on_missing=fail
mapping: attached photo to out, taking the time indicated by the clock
2:20
